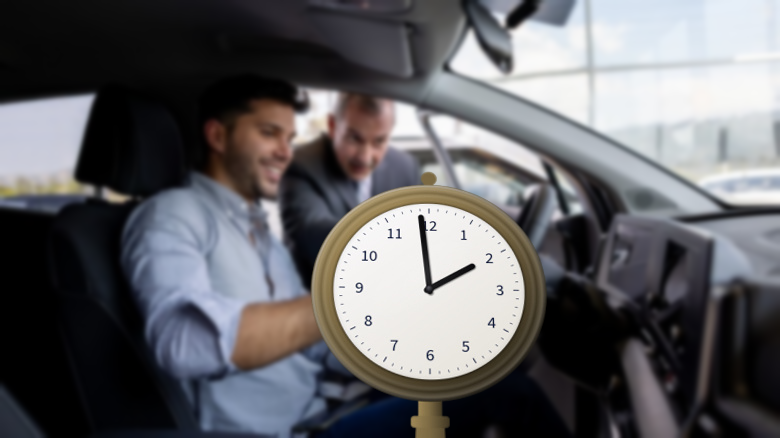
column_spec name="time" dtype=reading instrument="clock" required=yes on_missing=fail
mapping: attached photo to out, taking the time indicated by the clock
1:59
